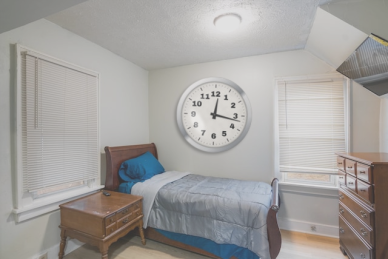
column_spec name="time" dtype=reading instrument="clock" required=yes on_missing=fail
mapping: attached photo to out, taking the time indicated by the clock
12:17
